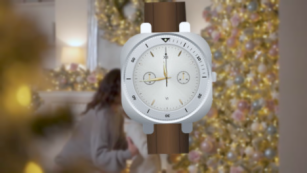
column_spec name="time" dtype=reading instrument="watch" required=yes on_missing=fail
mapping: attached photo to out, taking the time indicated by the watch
11:44
